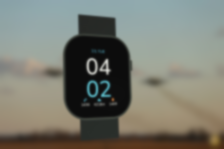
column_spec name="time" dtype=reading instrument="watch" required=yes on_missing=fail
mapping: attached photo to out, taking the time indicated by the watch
4:02
